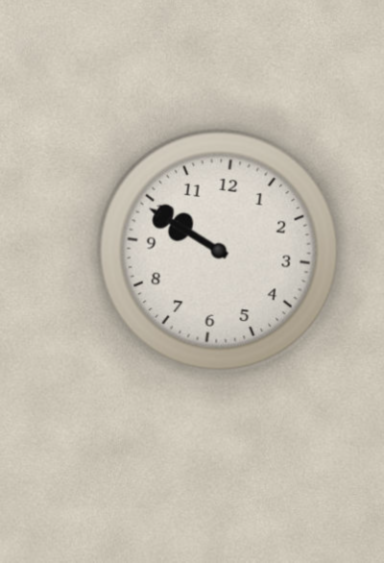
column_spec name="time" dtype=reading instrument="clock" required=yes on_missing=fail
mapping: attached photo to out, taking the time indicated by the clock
9:49
